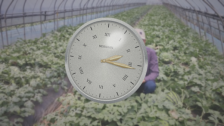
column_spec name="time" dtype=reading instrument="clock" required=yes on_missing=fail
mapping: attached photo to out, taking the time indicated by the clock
2:16
